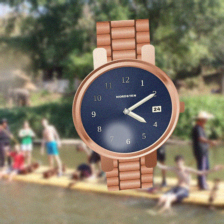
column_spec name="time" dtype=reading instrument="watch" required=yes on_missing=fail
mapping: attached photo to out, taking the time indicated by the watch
4:10
